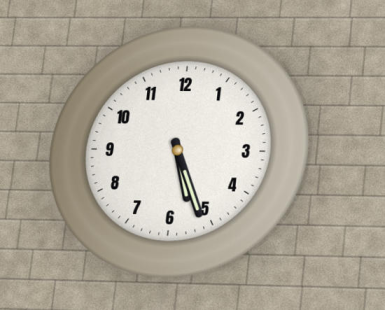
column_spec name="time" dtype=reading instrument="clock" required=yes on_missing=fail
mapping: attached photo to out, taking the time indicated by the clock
5:26
